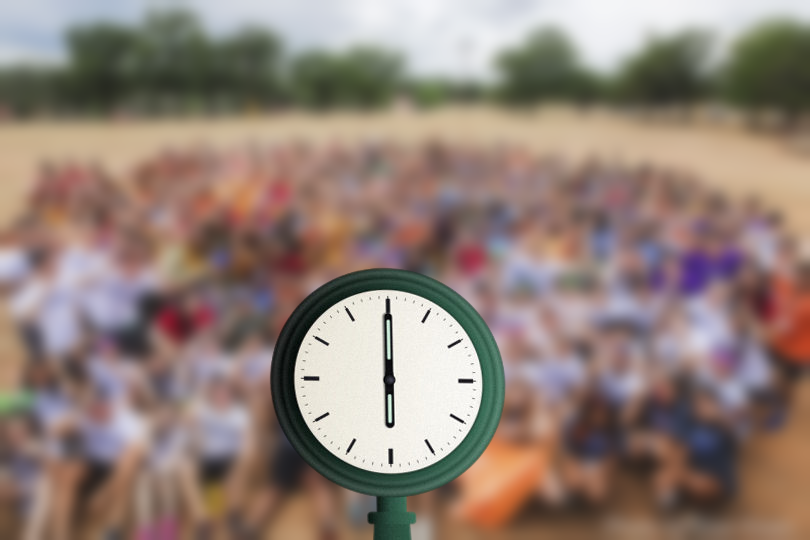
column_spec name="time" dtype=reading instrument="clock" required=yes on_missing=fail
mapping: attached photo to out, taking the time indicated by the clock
6:00
